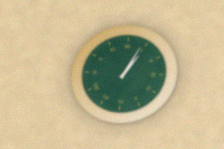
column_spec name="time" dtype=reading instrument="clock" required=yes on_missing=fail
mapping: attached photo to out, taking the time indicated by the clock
1:04
